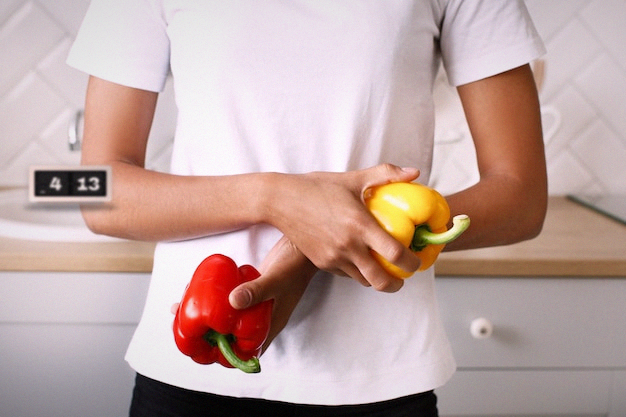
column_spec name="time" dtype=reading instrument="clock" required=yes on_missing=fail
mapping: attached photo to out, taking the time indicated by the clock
4:13
